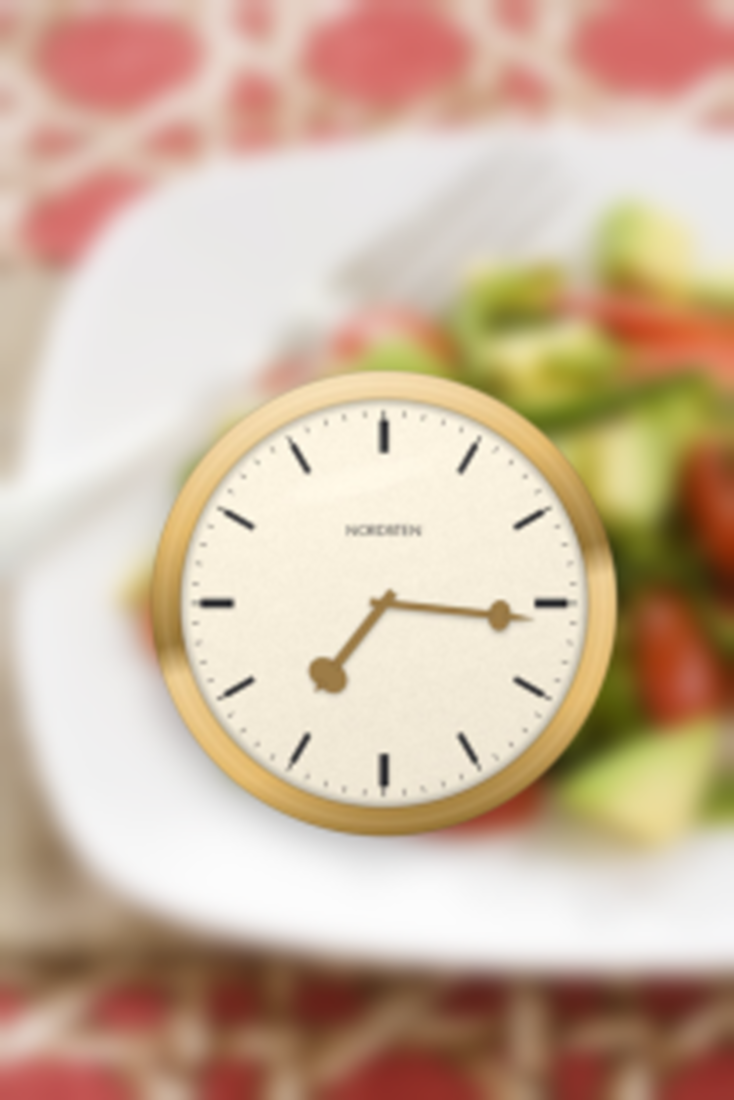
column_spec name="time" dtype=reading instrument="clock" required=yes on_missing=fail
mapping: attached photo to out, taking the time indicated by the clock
7:16
